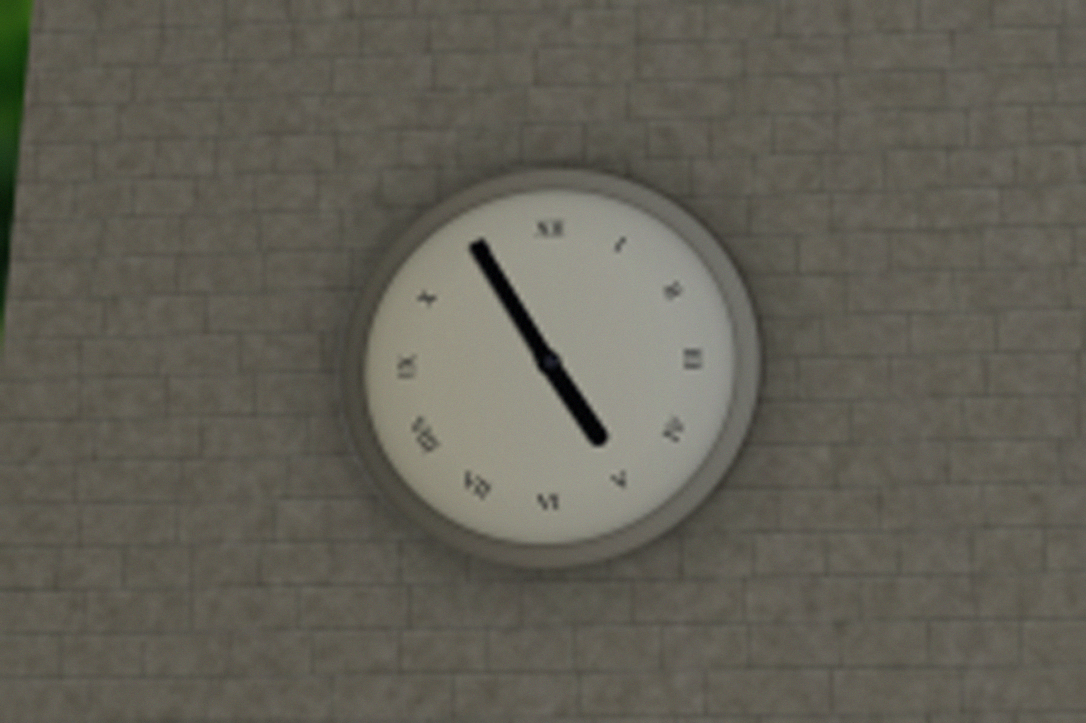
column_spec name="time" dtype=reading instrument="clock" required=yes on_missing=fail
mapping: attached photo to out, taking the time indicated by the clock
4:55
